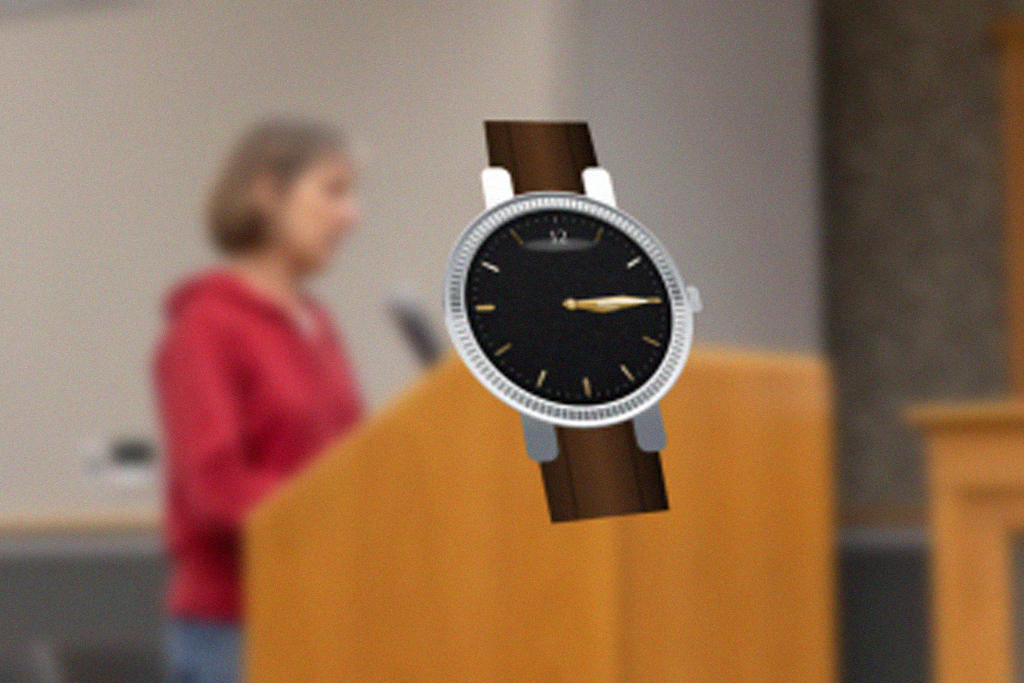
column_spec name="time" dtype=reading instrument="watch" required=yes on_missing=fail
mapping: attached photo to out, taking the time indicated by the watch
3:15
